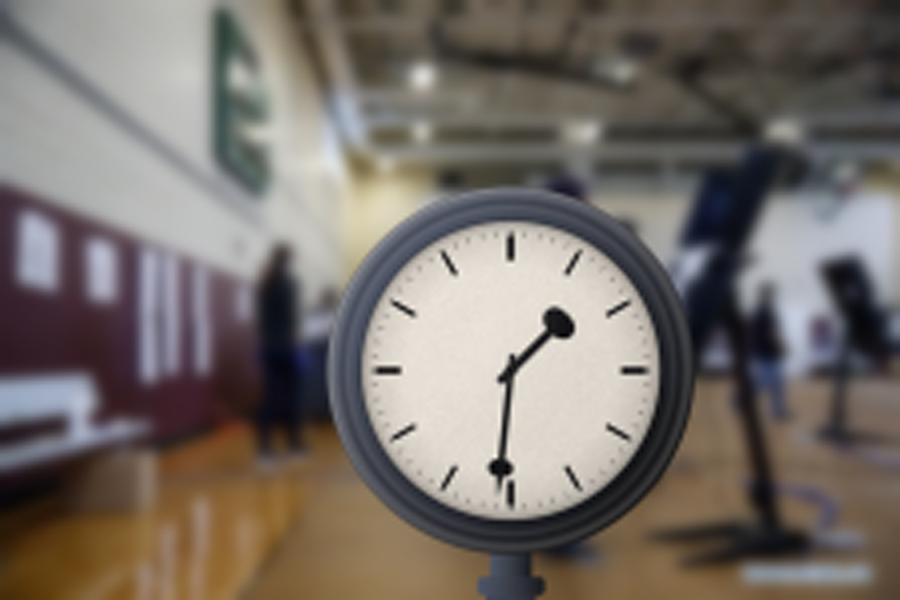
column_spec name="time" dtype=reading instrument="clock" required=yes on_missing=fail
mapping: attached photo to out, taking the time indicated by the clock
1:31
